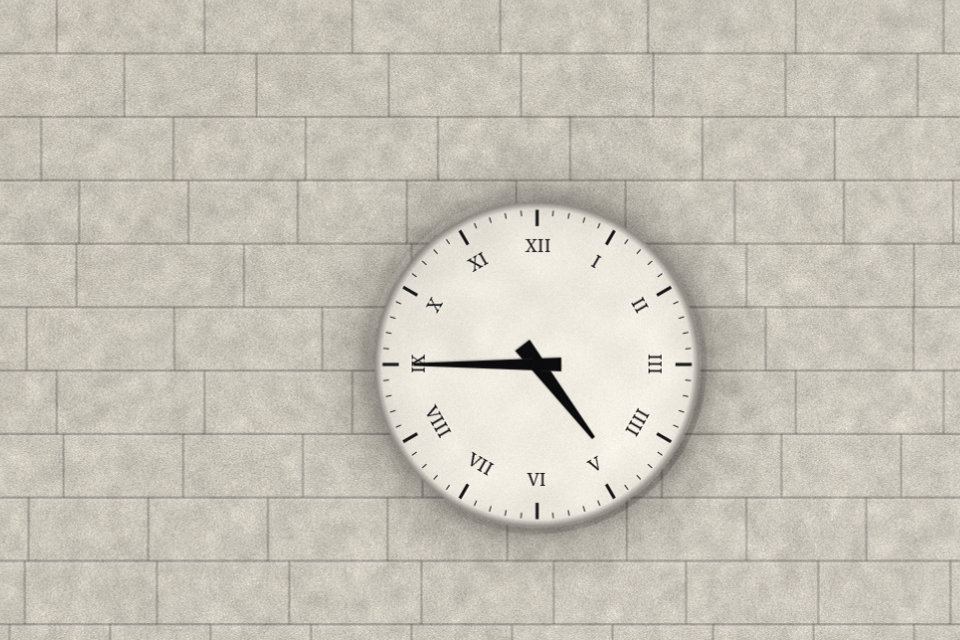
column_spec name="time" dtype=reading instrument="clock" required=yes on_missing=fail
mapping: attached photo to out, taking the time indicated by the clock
4:45
